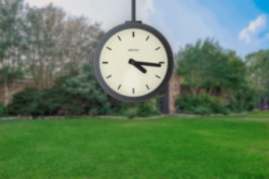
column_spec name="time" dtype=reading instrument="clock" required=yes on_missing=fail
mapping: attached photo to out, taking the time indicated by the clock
4:16
